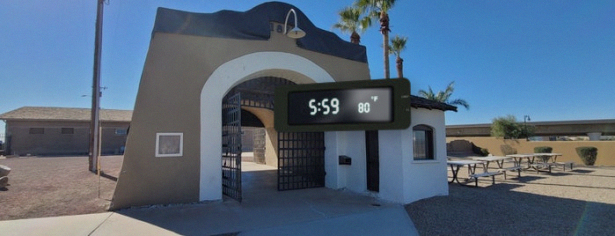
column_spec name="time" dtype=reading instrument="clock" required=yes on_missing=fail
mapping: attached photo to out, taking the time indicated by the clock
5:59
